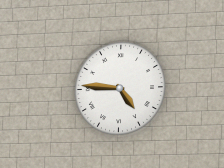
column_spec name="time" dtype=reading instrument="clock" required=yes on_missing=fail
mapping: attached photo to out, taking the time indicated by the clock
4:46
